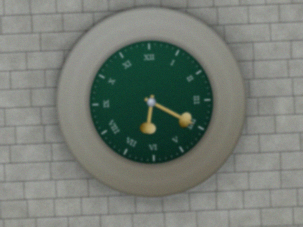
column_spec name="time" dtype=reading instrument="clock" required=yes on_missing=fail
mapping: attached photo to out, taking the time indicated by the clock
6:20
